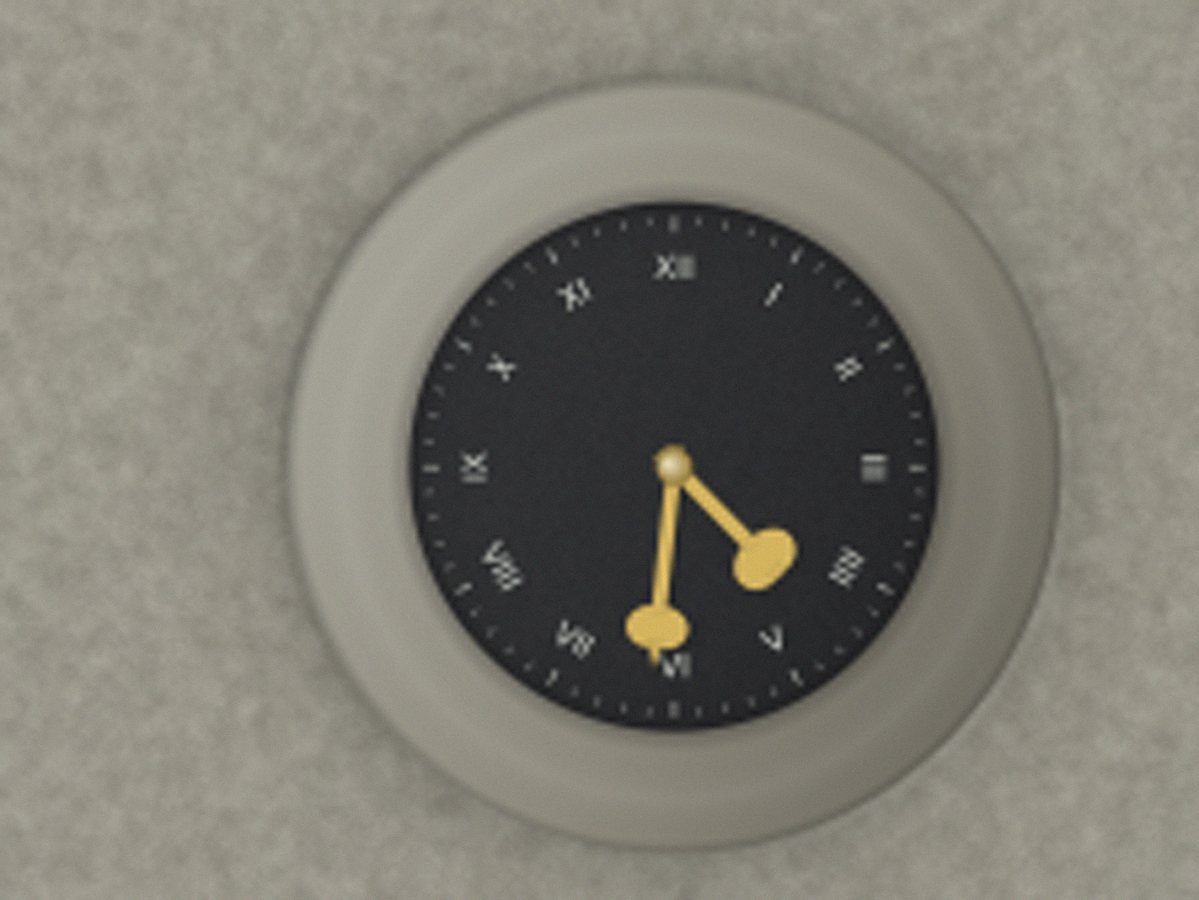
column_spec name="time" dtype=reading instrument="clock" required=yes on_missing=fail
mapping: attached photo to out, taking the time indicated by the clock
4:31
